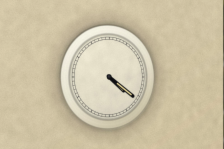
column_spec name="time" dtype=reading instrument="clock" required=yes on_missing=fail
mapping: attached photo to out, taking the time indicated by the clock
4:21
